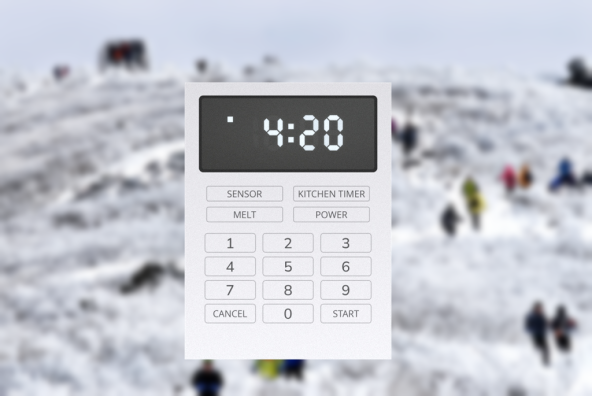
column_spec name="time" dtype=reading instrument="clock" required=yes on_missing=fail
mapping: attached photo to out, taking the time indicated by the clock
4:20
